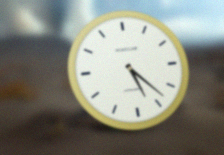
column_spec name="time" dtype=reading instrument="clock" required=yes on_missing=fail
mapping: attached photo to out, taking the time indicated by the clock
5:23
